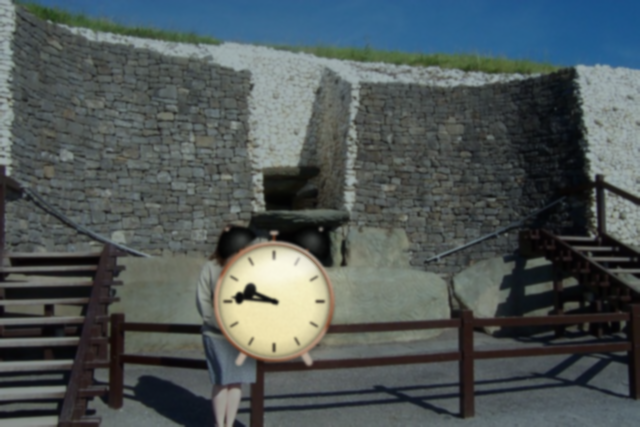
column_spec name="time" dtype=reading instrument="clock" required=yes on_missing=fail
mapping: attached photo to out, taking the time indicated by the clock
9:46
